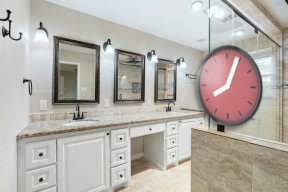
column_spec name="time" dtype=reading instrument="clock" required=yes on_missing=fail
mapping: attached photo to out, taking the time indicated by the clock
8:04
